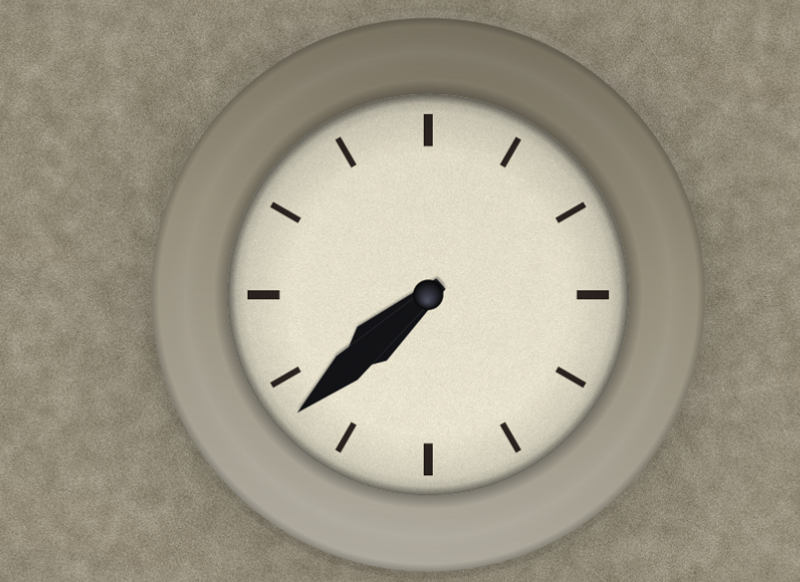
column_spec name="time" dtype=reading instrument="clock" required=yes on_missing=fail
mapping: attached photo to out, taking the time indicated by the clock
7:38
